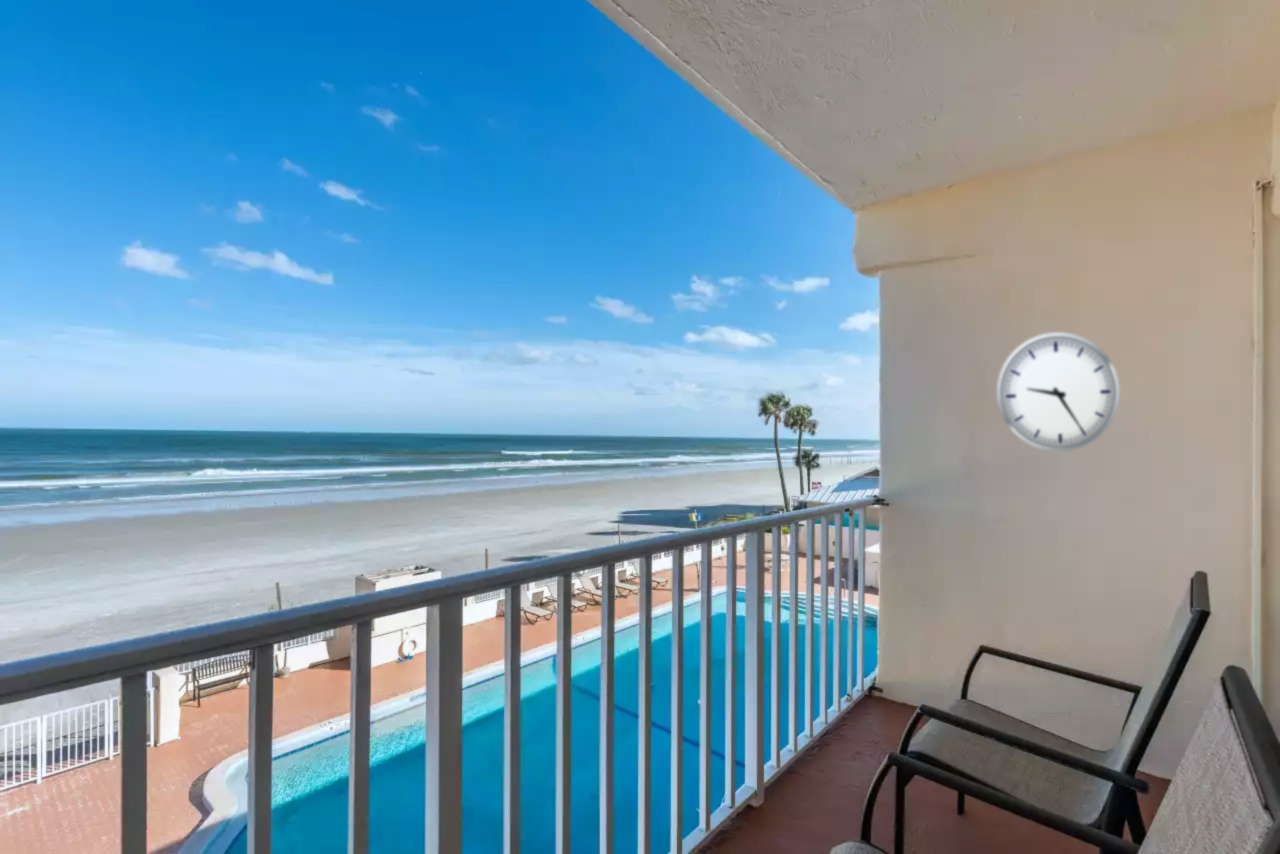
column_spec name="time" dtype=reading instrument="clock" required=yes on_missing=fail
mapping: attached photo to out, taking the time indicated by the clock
9:25
